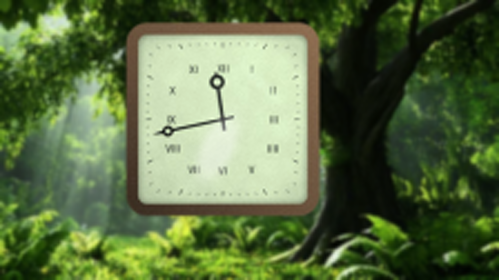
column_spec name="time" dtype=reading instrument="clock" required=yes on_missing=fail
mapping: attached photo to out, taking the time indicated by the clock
11:43
